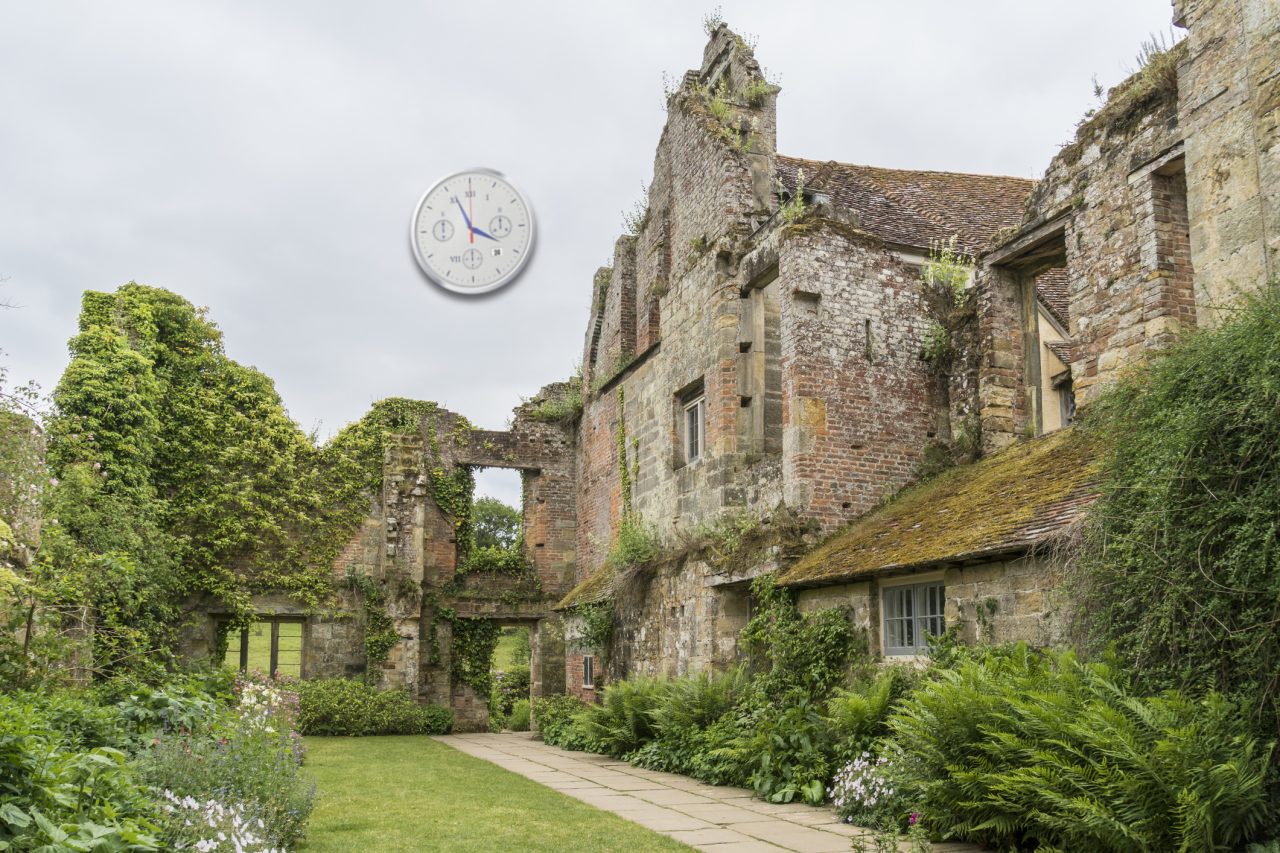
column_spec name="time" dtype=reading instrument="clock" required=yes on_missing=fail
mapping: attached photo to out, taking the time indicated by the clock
3:56
